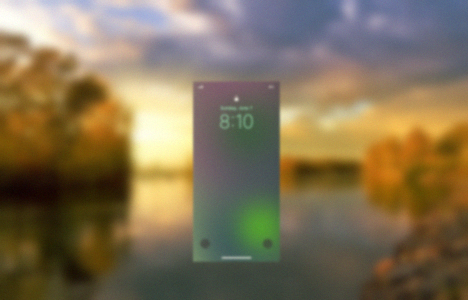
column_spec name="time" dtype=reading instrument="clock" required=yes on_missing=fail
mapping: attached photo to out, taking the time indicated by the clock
8:10
